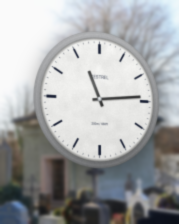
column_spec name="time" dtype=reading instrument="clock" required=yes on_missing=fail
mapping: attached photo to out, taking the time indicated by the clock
11:14
